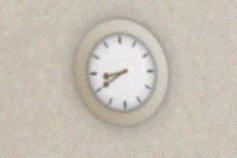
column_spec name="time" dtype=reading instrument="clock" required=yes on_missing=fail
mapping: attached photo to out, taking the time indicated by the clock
8:40
